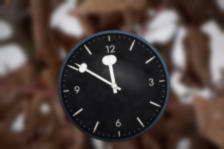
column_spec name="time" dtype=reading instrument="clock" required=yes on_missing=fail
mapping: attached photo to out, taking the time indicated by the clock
11:51
